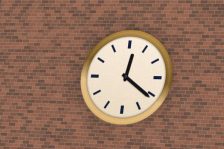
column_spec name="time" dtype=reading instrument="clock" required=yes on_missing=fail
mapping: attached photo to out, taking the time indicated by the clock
12:21
